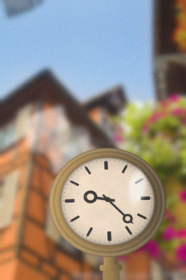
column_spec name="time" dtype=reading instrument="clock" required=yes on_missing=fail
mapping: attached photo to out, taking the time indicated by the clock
9:23
